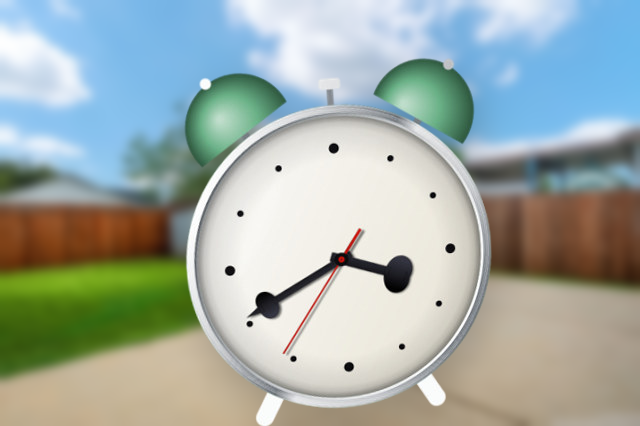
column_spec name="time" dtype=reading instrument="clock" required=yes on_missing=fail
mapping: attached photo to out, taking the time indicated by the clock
3:40:36
